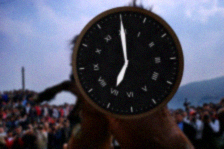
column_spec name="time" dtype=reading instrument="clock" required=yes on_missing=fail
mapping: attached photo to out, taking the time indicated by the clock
7:00
